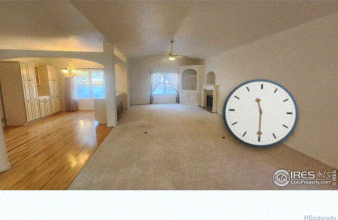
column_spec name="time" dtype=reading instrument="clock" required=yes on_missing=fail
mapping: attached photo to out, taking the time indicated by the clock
11:30
